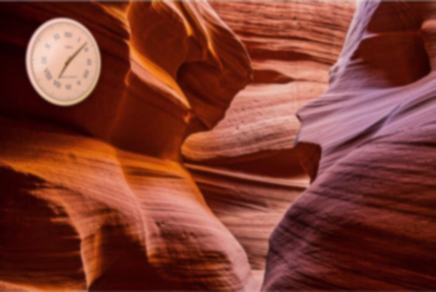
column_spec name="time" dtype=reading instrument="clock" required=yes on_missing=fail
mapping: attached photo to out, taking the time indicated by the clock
7:08
